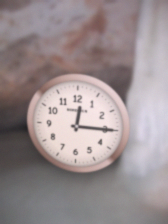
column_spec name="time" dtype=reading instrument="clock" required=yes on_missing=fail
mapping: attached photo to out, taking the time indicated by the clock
12:15
